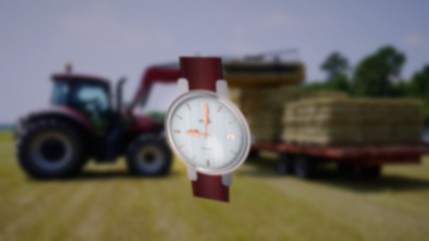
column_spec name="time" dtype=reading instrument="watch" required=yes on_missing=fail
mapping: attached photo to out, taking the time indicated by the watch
9:01
